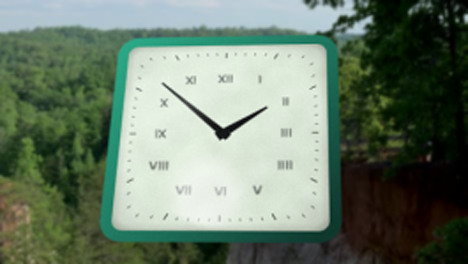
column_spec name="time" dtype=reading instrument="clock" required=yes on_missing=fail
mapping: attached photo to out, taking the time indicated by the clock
1:52
